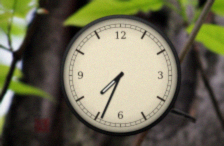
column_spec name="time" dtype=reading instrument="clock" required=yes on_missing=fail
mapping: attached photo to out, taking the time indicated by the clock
7:34
